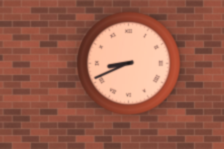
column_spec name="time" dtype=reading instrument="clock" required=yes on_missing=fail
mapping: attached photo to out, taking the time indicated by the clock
8:41
